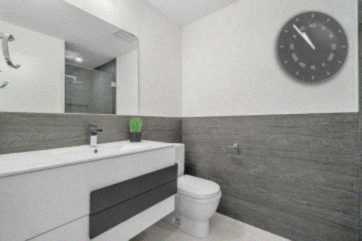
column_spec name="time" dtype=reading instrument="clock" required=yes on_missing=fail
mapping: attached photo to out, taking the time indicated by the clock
10:53
